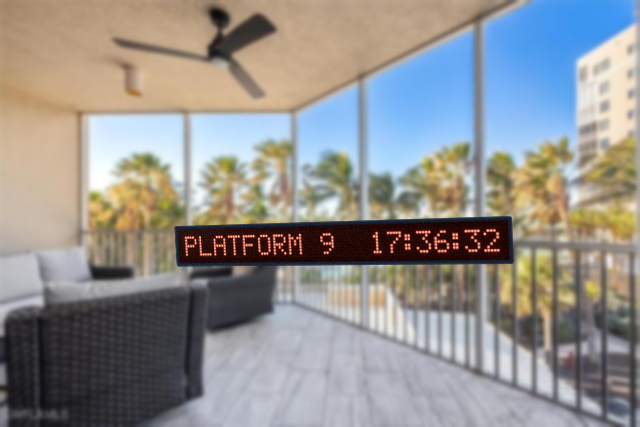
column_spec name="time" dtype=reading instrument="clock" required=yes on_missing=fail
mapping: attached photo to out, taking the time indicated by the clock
17:36:32
